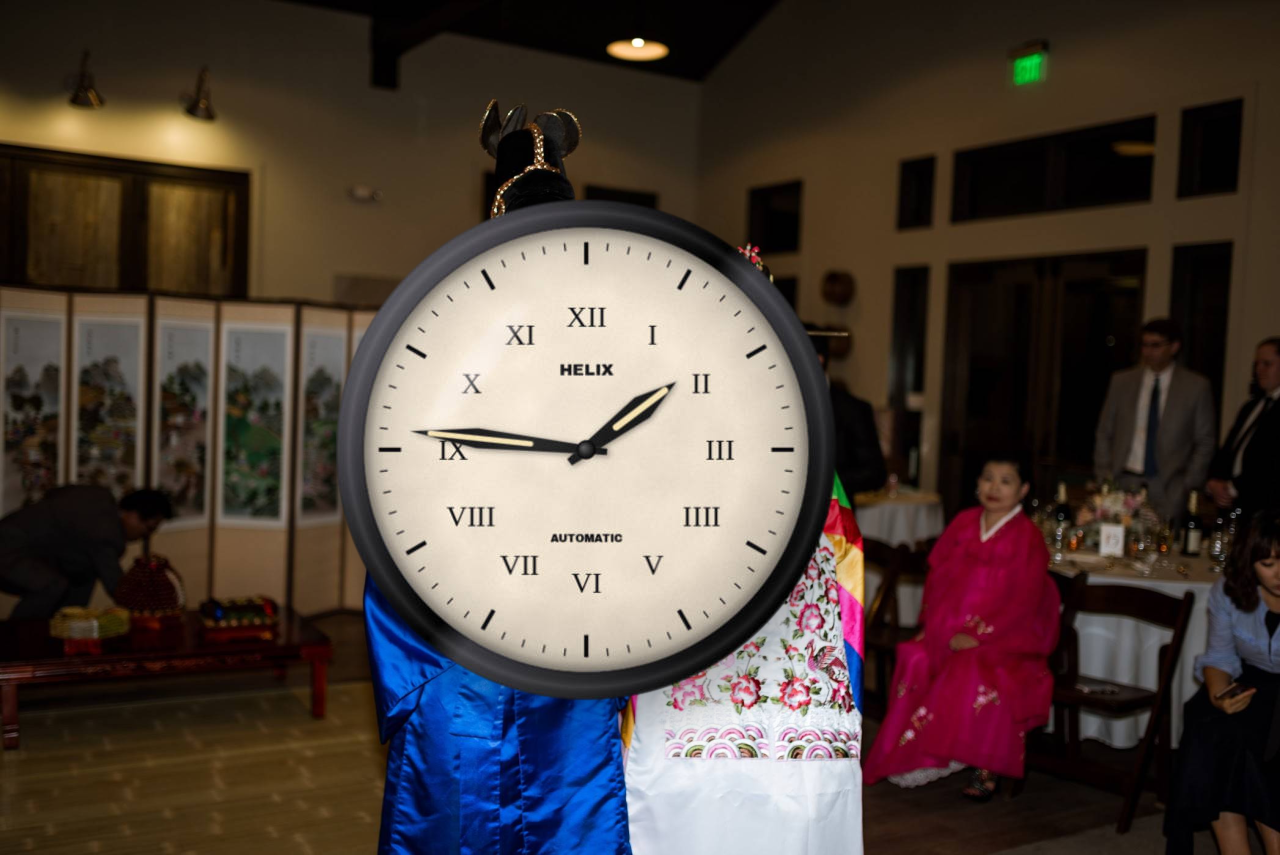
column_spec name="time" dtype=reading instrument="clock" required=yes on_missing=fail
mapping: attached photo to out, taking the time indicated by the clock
1:46
